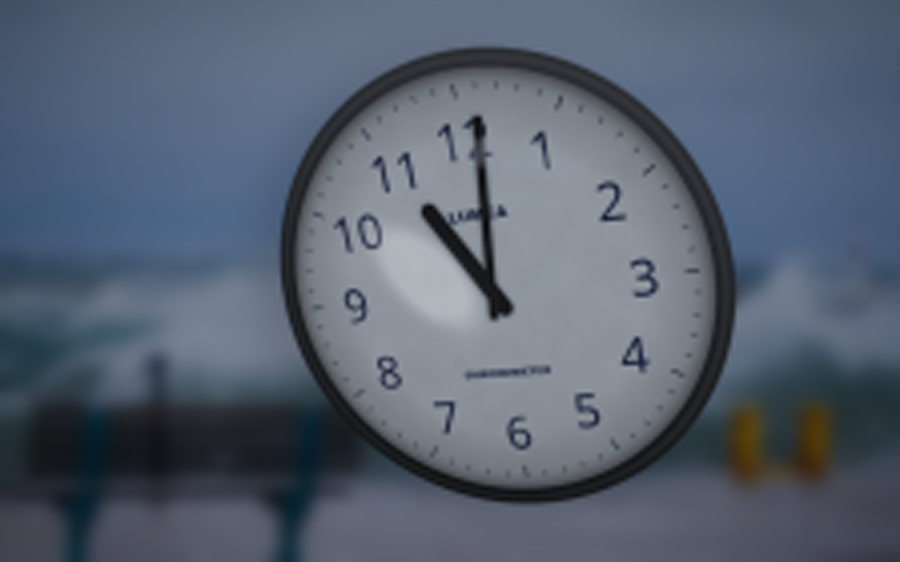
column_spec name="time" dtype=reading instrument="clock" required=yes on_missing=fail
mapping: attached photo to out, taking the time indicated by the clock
11:01
